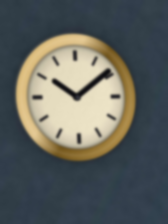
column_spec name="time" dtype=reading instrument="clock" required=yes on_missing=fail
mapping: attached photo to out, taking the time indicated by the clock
10:09
